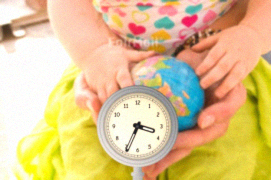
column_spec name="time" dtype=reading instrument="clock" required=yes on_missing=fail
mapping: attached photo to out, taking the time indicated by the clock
3:34
